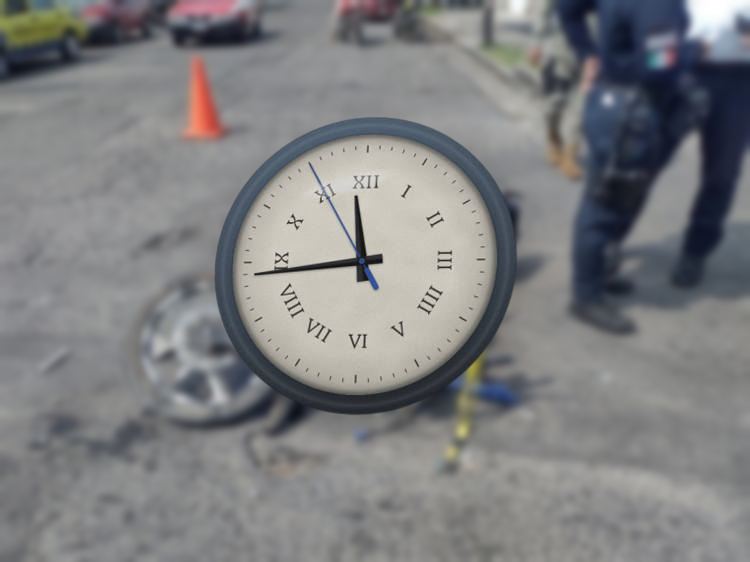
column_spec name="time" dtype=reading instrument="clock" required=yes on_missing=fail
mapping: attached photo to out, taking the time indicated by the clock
11:43:55
